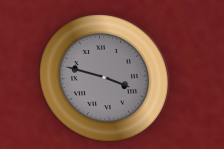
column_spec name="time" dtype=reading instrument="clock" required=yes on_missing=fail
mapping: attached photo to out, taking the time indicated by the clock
3:48
